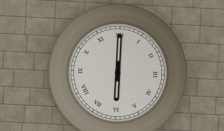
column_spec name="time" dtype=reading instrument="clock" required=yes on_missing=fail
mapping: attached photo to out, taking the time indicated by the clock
6:00
